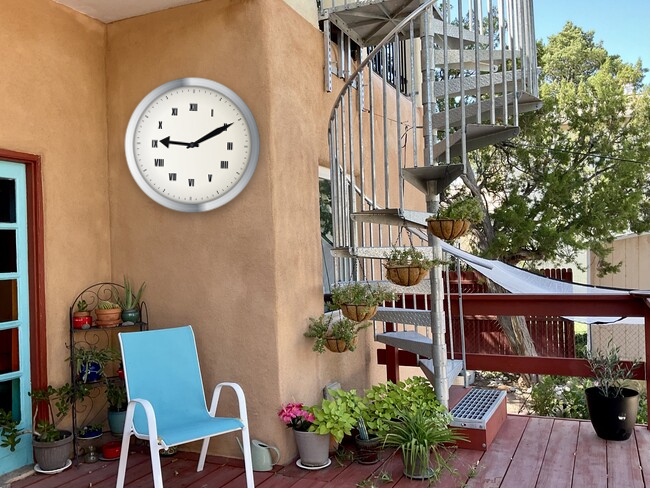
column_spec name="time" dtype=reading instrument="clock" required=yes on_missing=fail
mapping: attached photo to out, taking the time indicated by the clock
9:10
